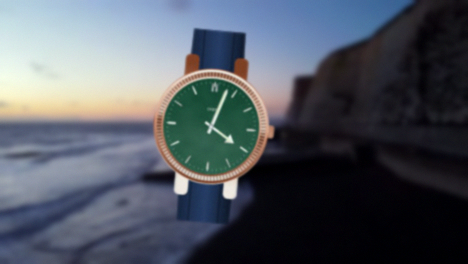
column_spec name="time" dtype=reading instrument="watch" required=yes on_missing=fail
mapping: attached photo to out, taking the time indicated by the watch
4:03
